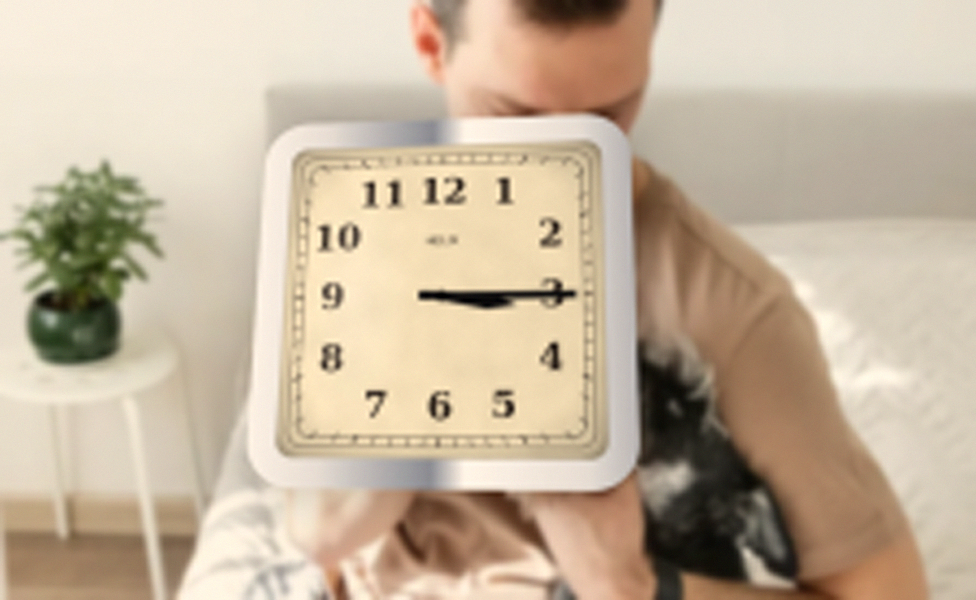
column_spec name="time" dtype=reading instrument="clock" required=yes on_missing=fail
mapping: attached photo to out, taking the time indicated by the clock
3:15
